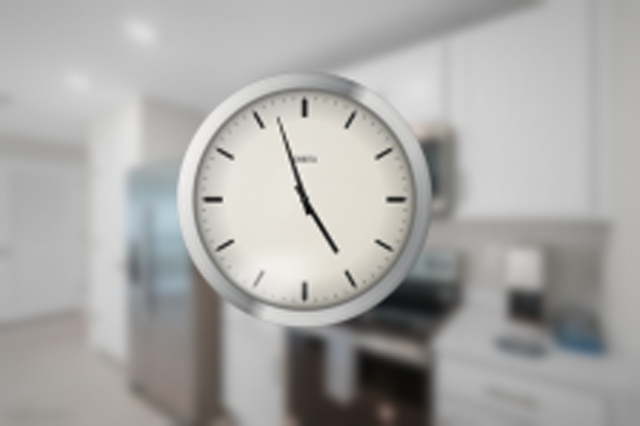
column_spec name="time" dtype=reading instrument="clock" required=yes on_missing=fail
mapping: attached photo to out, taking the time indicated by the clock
4:57
